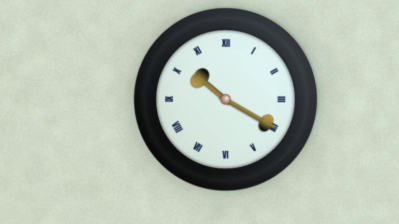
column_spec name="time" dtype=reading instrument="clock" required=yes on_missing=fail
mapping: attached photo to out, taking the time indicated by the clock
10:20
